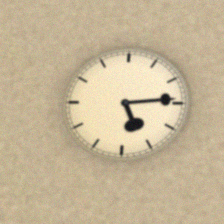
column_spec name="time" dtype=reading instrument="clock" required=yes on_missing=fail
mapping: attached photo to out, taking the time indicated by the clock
5:14
